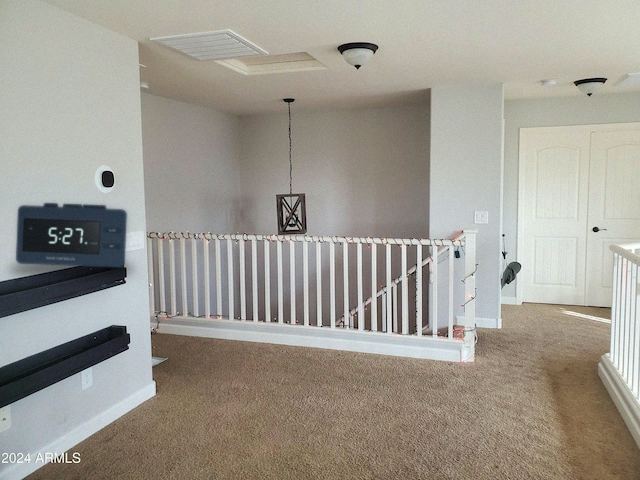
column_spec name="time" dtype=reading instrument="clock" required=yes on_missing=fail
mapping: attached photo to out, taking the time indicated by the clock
5:27
